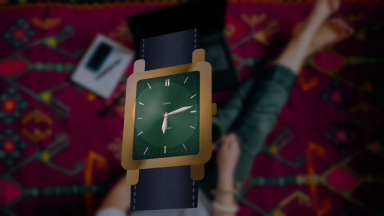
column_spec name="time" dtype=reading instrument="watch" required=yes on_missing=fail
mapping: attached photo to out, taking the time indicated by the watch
6:13
